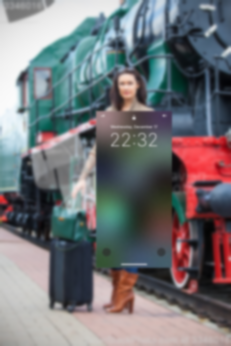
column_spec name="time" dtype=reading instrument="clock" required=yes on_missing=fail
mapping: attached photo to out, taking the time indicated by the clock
22:32
